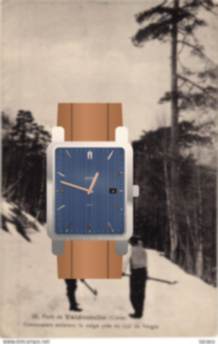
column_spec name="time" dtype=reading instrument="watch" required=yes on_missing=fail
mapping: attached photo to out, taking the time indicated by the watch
12:48
